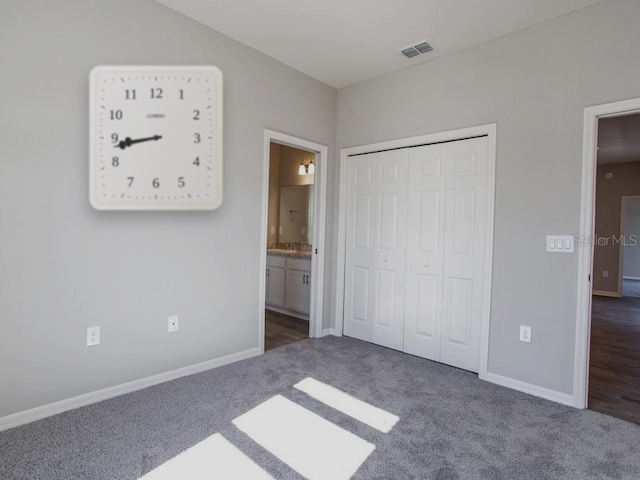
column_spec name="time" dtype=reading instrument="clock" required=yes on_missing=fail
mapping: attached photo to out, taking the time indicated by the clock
8:43
